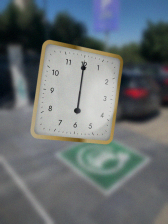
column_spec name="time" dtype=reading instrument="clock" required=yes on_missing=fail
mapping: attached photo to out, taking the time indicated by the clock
6:00
